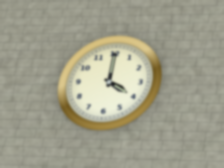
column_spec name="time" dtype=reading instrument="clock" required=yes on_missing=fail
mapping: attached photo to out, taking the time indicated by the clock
4:00
